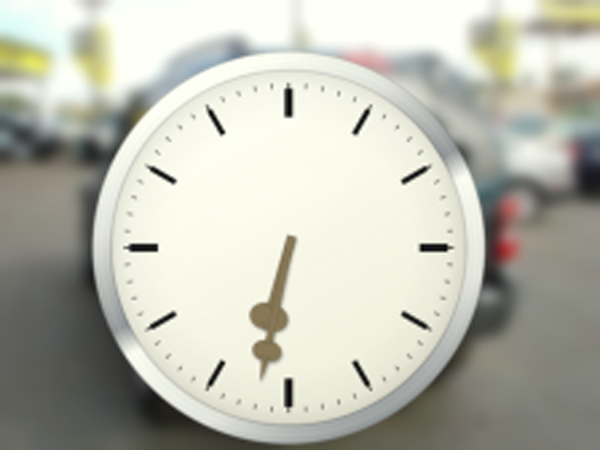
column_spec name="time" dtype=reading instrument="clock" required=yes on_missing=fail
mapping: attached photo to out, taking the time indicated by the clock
6:32
